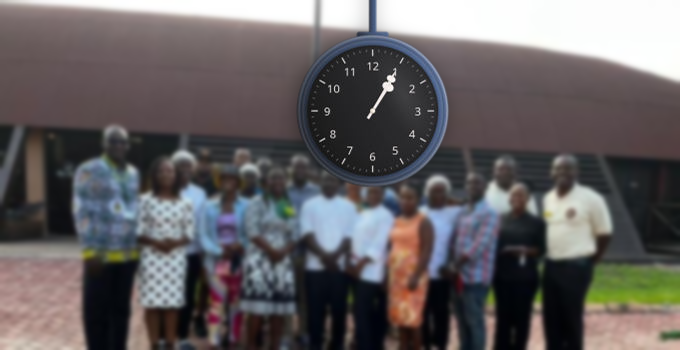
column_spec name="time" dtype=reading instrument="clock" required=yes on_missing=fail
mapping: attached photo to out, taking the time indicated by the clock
1:05
